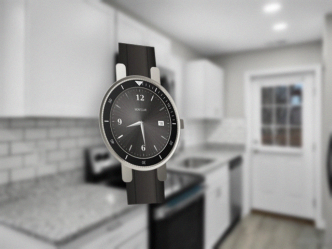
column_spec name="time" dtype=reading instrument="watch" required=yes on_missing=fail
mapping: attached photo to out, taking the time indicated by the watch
8:29
